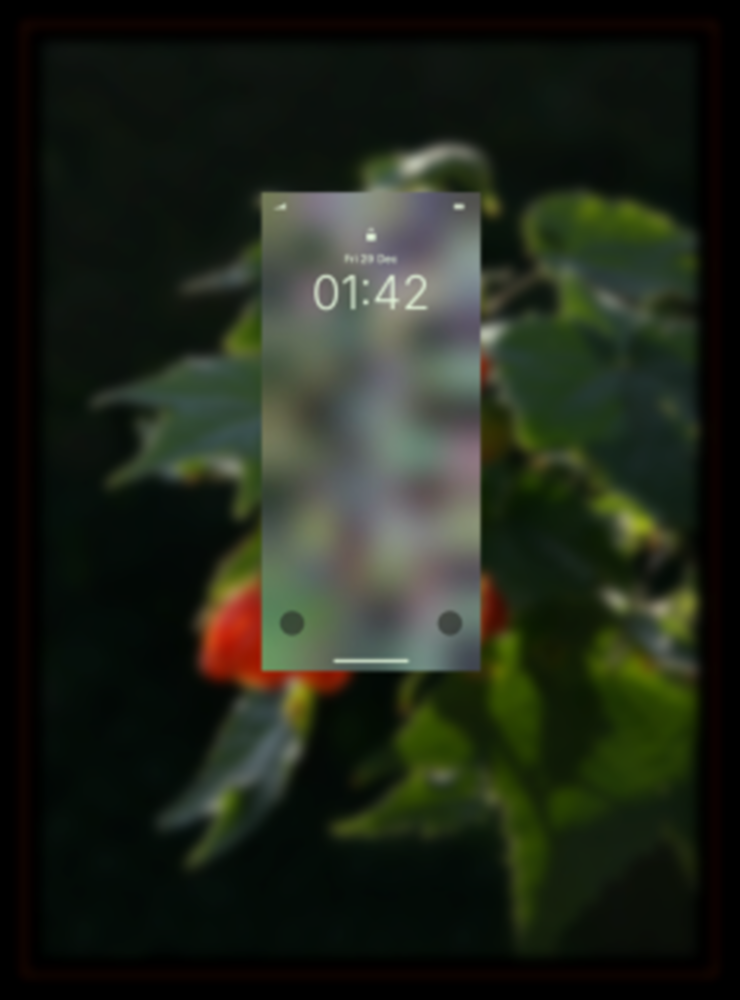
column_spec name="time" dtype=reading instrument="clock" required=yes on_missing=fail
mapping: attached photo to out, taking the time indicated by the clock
1:42
